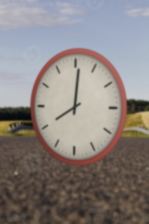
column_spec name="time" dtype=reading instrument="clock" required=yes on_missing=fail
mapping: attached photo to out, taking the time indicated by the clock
8:01
